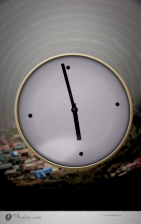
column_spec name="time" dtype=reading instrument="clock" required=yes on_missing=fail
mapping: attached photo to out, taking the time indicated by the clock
5:59
